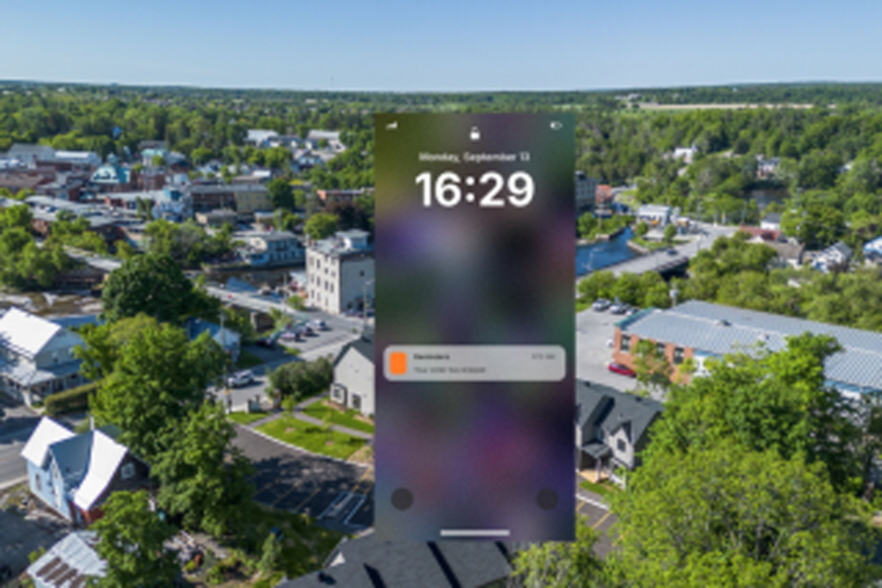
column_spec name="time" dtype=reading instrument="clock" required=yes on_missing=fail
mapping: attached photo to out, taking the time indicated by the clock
16:29
